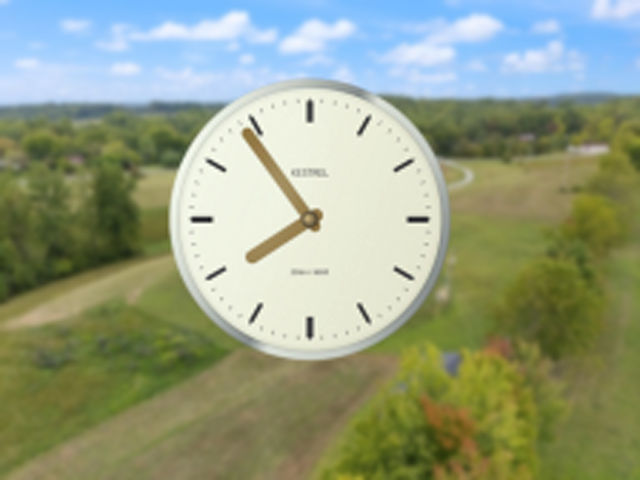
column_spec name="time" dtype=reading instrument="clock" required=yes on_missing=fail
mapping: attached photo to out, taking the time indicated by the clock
7:54
